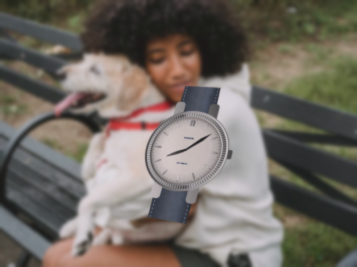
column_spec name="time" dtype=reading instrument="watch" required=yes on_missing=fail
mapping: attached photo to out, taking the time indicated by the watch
8:08
